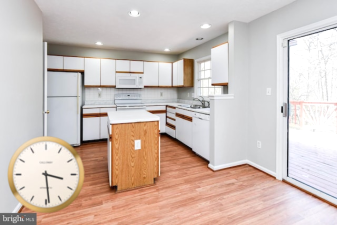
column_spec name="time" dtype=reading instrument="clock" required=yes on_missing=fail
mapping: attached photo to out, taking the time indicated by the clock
3:29
